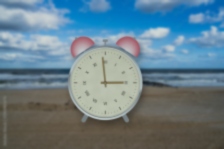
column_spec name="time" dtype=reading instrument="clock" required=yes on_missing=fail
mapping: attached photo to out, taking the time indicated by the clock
2:59
